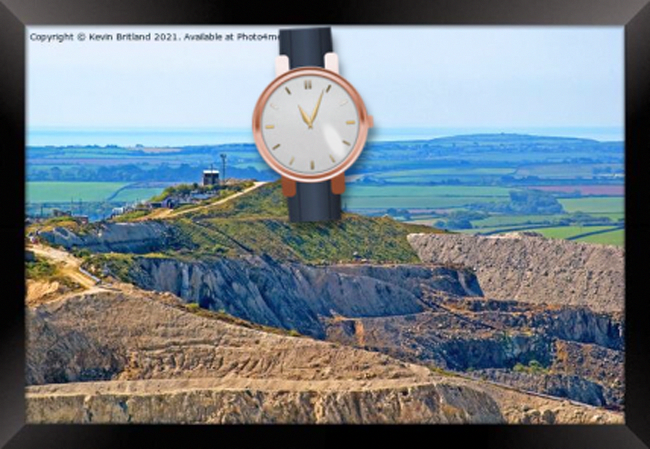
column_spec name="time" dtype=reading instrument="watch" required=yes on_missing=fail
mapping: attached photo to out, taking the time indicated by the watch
11:04
